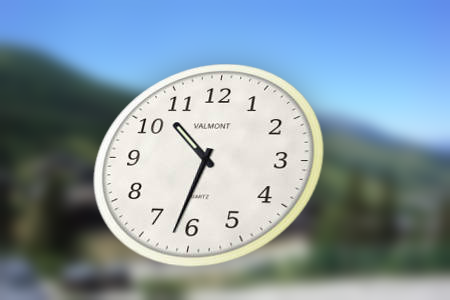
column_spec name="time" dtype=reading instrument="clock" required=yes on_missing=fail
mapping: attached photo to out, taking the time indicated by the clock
10:32
